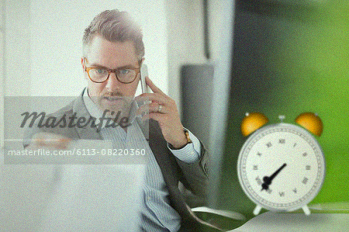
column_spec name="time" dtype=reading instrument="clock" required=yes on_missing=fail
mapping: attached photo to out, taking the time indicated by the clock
7:37
